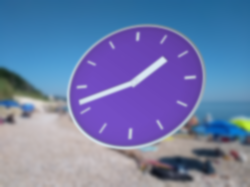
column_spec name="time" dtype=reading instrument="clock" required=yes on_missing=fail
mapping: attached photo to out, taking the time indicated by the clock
1:42
